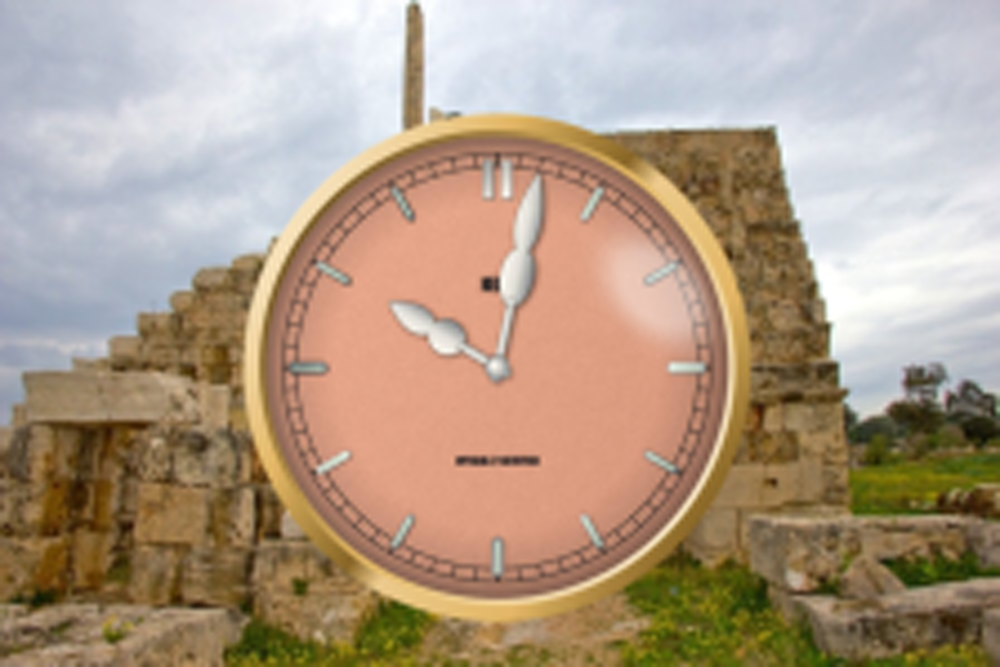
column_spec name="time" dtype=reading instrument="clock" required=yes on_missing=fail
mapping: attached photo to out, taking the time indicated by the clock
10:02
